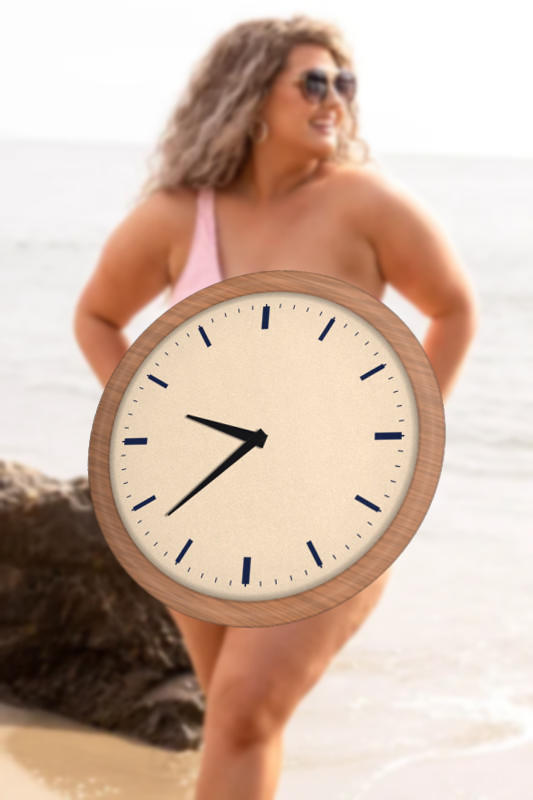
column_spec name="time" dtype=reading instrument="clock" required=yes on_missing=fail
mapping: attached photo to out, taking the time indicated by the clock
9:38
